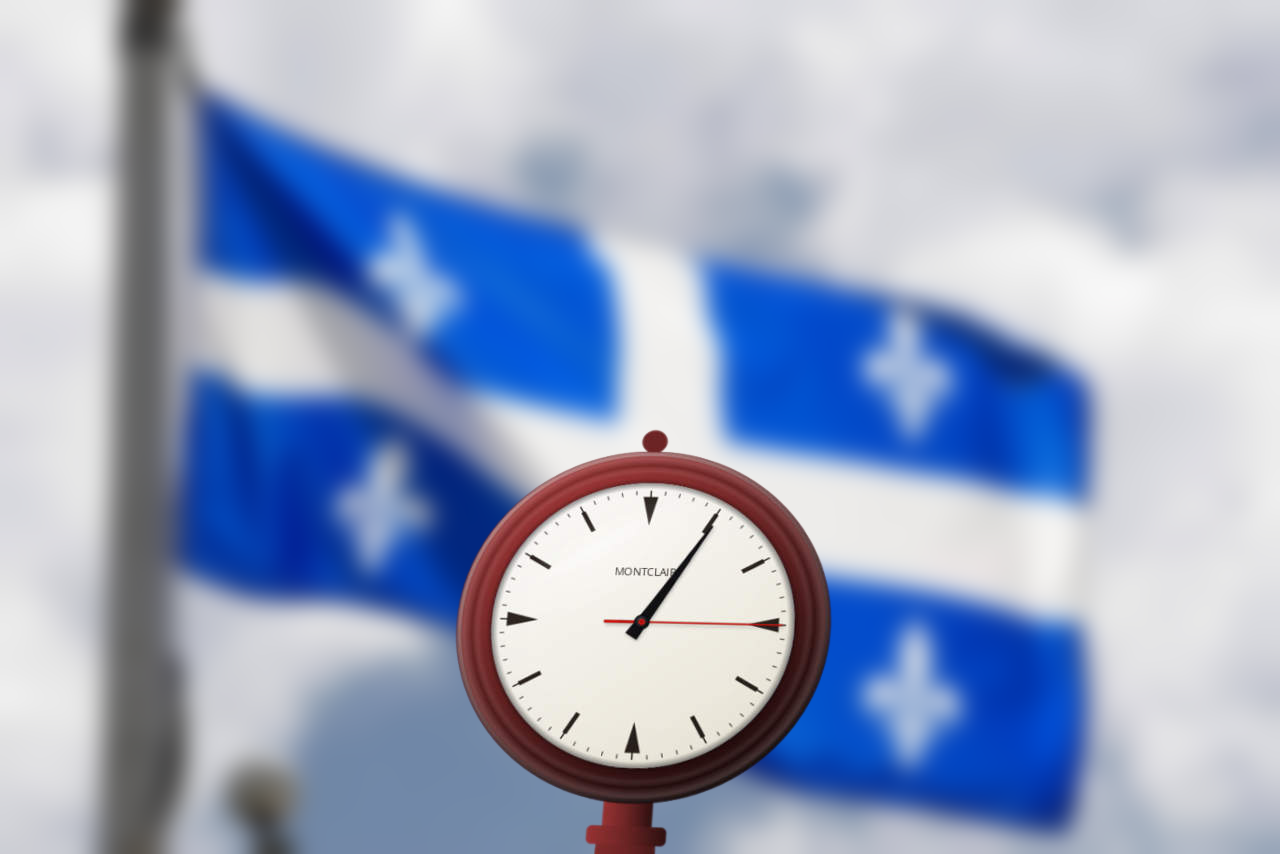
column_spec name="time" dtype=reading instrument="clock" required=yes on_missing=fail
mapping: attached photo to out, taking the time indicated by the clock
1:05:15
